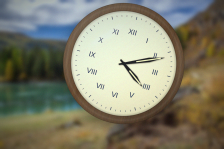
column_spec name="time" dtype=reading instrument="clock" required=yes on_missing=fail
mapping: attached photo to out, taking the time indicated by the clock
4:11
